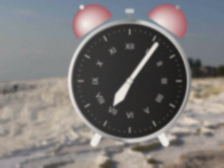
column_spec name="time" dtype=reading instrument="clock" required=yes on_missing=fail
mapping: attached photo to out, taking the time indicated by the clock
7:06
